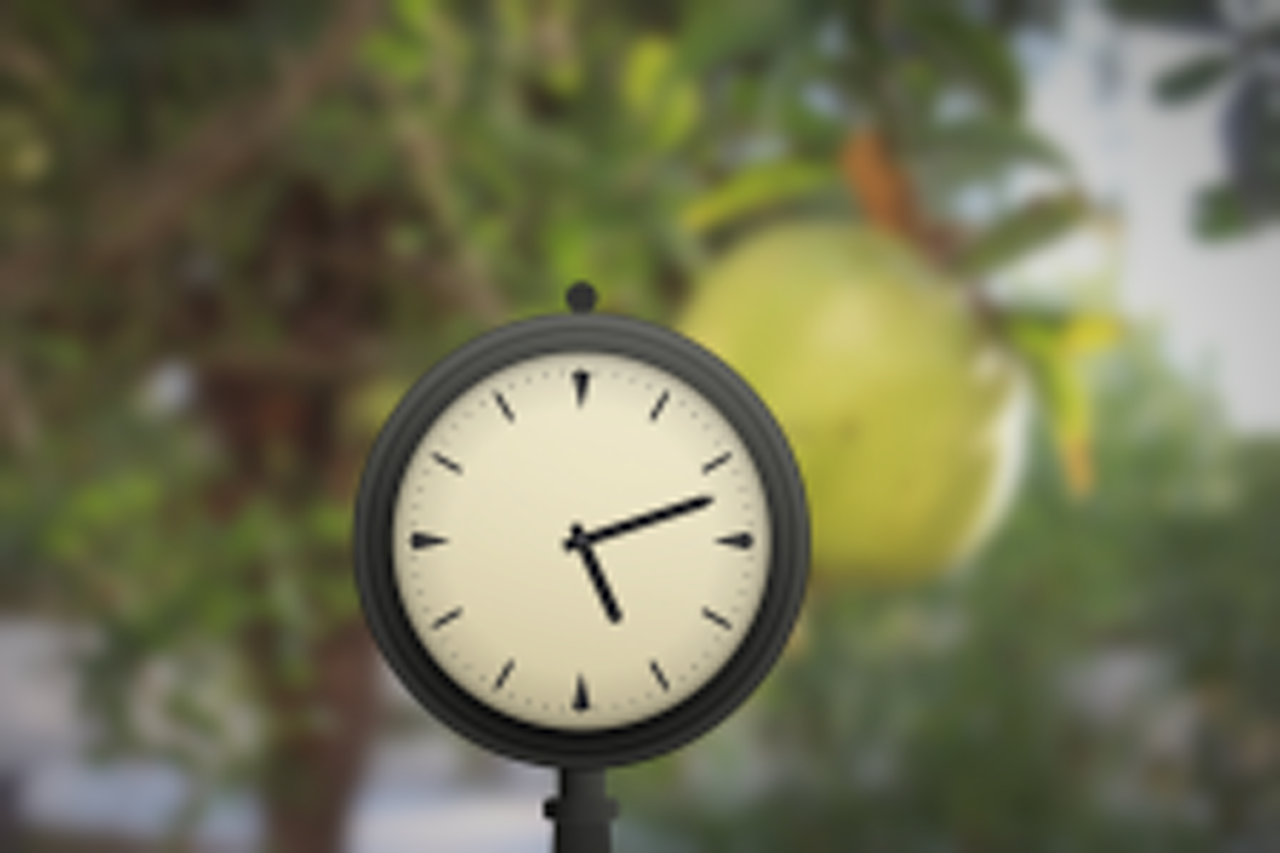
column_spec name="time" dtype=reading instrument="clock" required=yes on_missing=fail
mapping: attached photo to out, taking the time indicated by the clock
5:12
